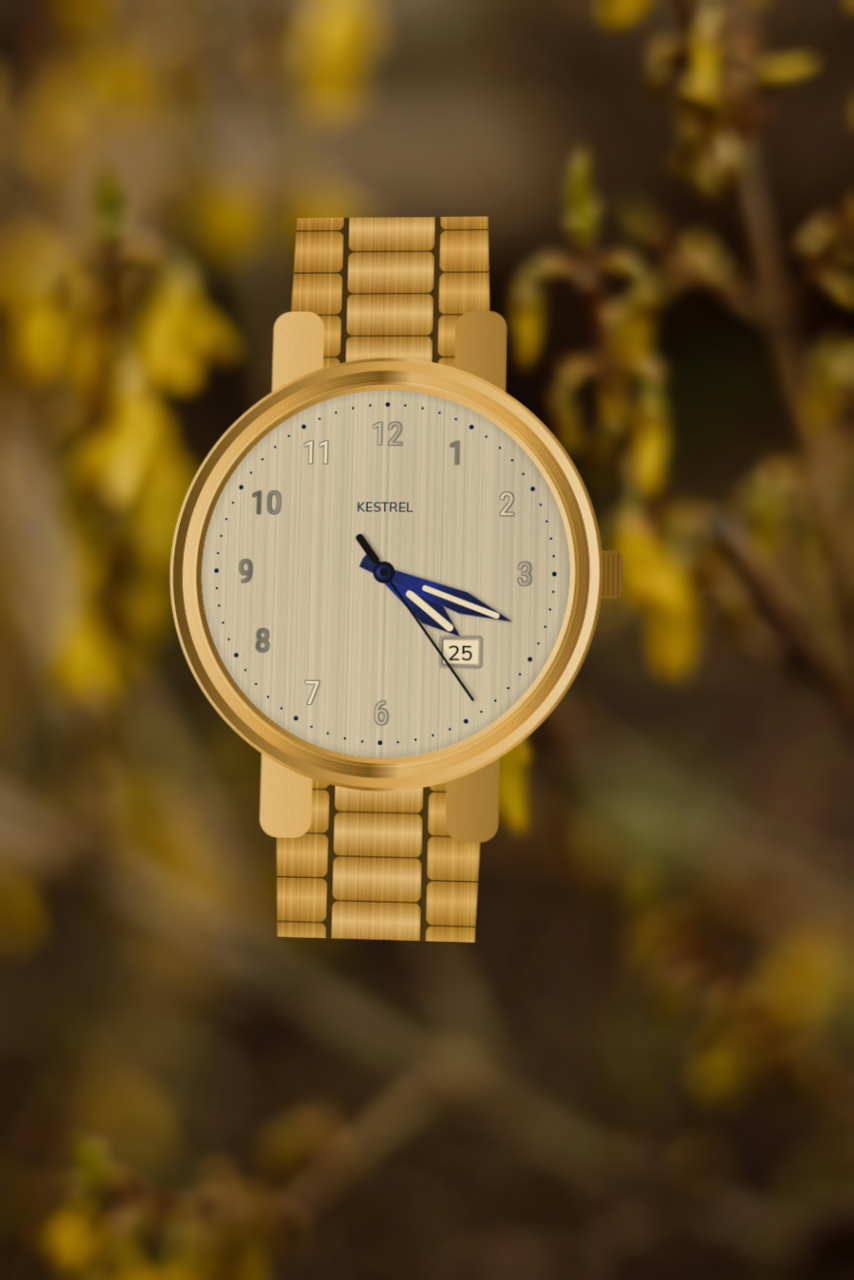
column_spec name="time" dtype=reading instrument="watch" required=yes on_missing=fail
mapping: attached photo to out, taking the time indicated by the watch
4:18:24
